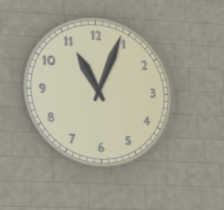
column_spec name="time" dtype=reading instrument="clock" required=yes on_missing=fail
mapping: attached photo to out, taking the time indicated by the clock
11:04
